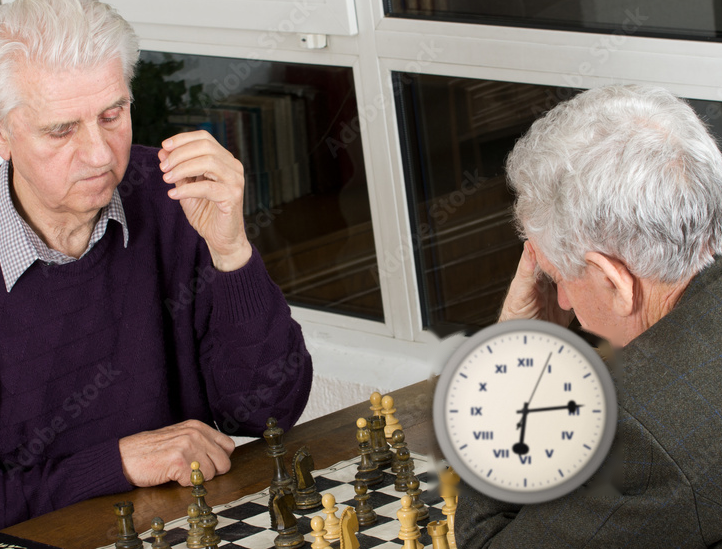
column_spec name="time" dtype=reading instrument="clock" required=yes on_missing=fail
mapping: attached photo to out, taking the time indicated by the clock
6:14:04
